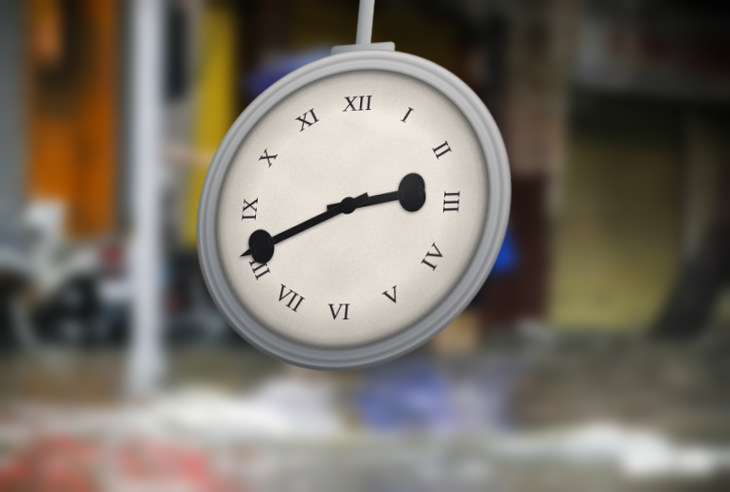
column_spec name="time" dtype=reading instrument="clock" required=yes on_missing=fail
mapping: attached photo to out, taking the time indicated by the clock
2:41
